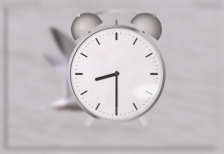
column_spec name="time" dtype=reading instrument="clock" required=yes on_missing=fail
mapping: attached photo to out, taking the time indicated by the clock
8:30
